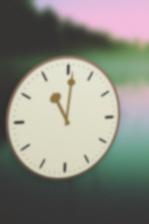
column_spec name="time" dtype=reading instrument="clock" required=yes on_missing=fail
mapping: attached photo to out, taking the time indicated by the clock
11:01
